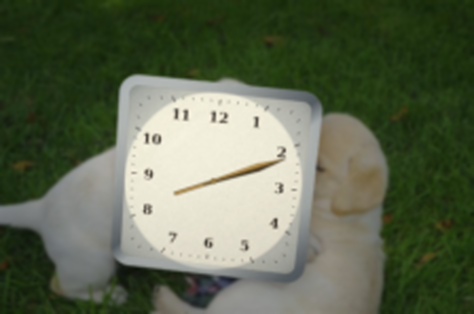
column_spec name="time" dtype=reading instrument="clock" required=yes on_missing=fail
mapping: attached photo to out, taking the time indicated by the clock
8:11
